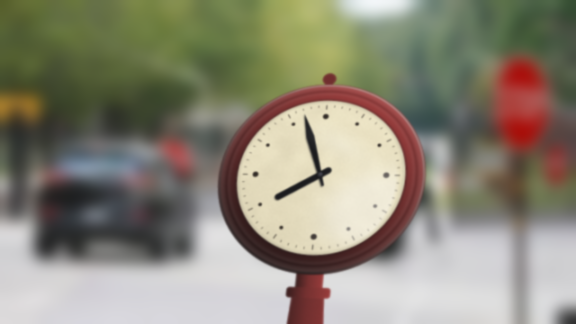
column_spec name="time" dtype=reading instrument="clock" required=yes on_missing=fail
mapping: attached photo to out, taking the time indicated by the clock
7:57
